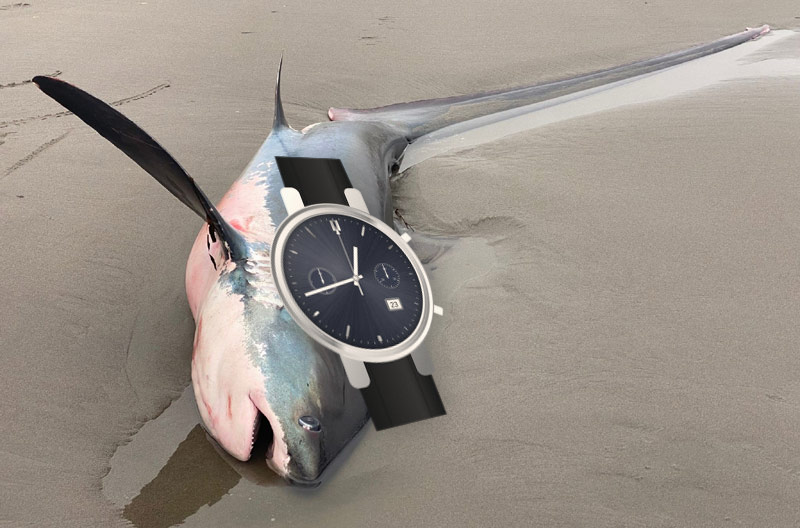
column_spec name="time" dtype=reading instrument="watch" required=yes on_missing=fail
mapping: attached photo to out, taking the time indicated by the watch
12:43
